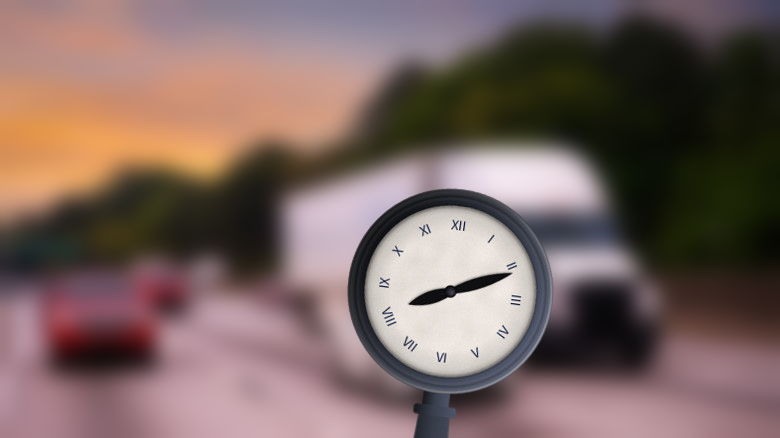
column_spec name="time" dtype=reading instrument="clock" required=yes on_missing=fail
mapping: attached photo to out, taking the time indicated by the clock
8:11
